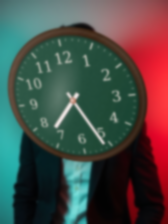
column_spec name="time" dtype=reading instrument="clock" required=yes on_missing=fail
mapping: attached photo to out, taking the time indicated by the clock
7:26
